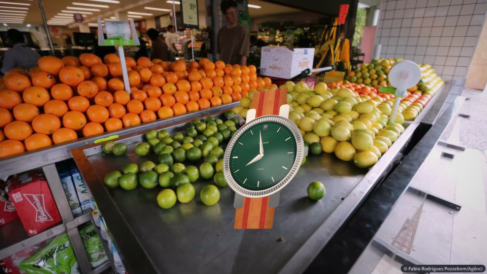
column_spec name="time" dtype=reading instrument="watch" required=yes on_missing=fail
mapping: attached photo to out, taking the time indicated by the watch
7:58
